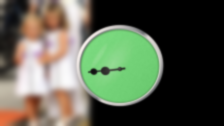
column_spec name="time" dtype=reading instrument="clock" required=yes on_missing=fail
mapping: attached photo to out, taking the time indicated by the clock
8:44
